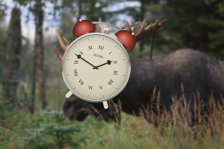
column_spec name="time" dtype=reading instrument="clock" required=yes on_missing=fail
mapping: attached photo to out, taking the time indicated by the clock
1:48
